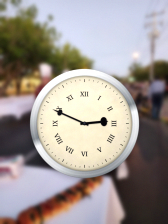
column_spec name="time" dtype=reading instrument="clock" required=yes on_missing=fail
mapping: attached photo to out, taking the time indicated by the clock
2:49
